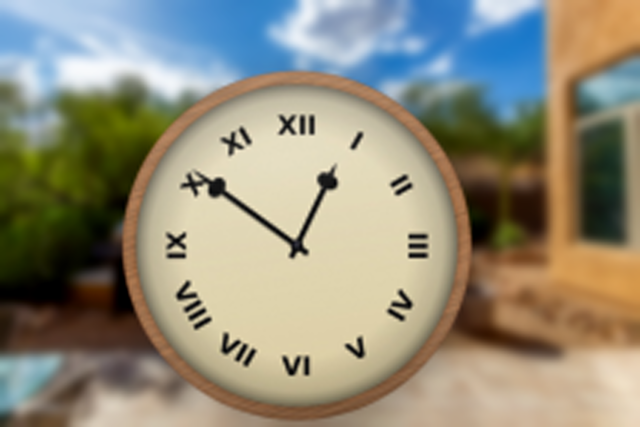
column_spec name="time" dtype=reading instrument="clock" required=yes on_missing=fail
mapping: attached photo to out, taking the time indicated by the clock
12:51
